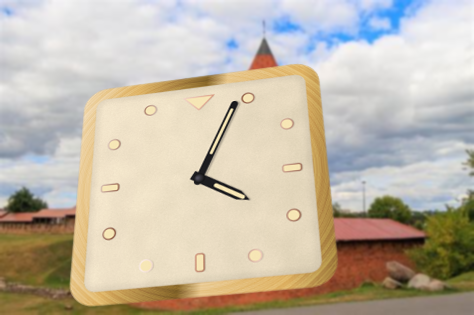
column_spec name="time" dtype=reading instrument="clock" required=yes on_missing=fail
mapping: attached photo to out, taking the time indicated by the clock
4:04
